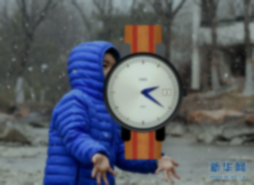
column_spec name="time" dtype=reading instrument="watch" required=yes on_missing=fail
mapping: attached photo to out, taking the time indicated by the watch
2:21
